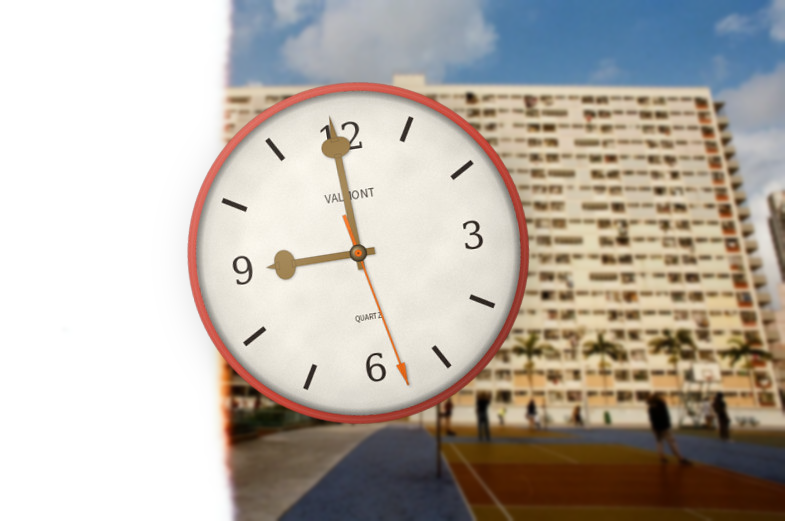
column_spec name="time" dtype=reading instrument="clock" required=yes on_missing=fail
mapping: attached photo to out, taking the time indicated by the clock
8:59:28
